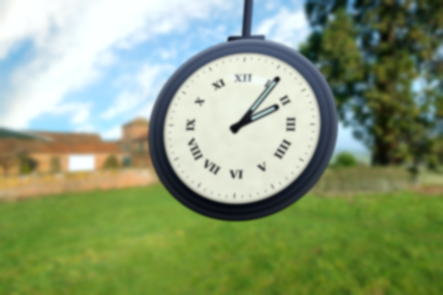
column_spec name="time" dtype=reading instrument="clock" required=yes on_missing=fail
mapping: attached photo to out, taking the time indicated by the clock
2:06
